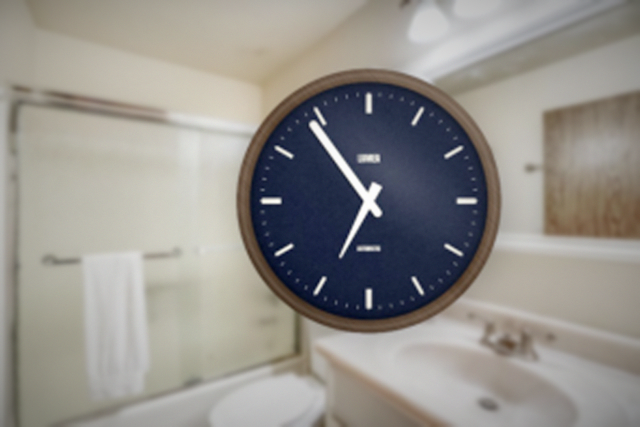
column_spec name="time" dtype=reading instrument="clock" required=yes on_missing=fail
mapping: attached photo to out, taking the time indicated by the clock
6:54
